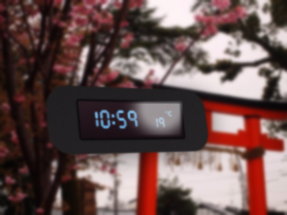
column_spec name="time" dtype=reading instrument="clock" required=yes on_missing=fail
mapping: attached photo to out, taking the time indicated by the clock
10:59
